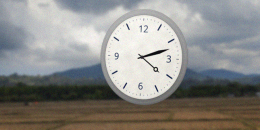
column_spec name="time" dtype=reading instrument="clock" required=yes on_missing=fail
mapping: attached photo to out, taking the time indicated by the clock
4:12
